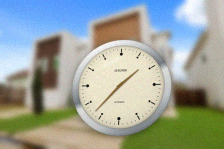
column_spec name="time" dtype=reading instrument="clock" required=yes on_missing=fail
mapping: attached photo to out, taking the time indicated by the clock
1:37
